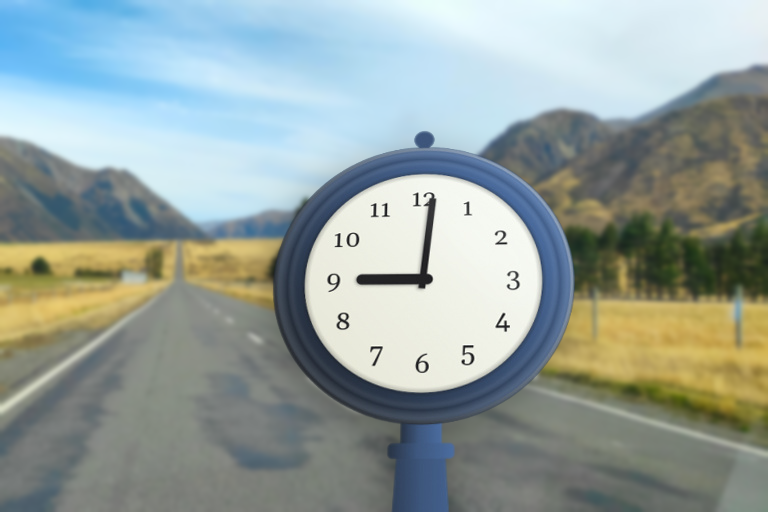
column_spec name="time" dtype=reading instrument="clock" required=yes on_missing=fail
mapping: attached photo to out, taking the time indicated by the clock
9:01
